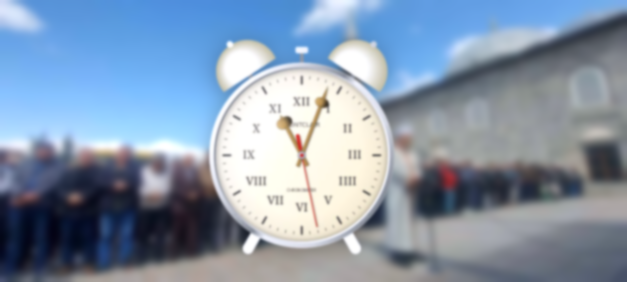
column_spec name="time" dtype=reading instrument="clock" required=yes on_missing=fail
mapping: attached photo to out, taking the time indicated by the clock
11:03:28
